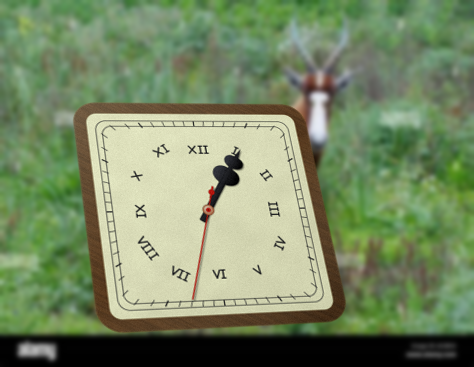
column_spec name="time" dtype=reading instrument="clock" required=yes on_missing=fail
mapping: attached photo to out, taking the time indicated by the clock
1:05:33
